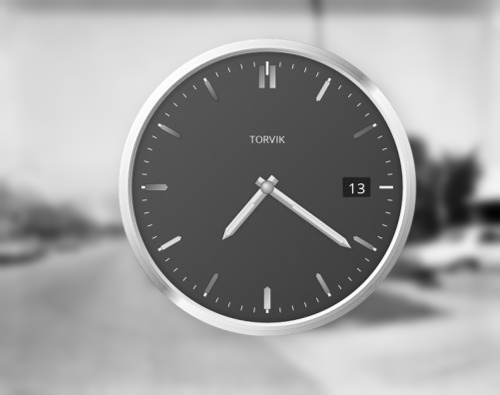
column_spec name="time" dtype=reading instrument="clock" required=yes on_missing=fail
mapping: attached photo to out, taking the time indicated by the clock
7:21
